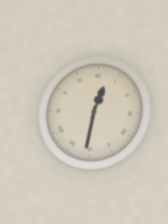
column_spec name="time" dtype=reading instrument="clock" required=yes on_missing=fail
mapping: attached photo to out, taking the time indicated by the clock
12:31
